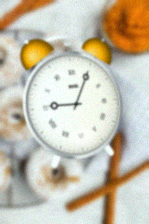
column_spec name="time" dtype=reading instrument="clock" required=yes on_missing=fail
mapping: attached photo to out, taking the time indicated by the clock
9:05
